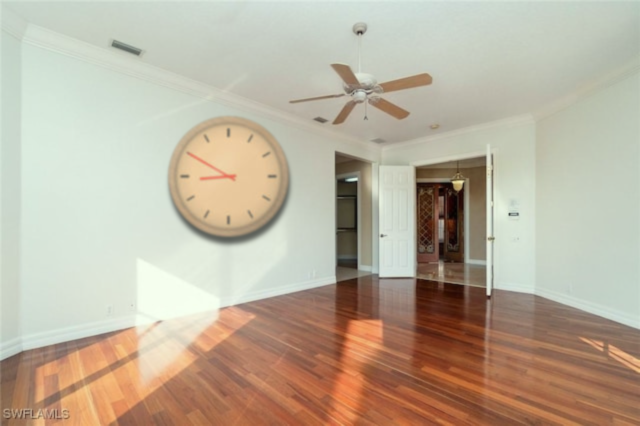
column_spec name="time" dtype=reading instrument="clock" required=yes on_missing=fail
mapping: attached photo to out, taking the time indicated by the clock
8:50
